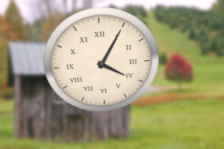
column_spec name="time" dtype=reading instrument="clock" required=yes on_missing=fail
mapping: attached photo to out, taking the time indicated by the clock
4:05
